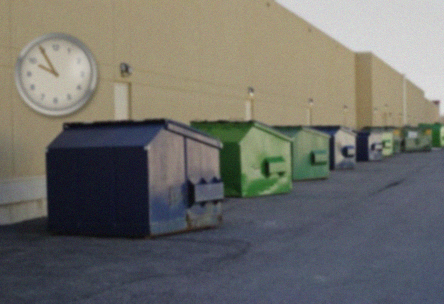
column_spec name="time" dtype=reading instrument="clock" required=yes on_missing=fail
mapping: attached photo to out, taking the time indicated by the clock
9:55
